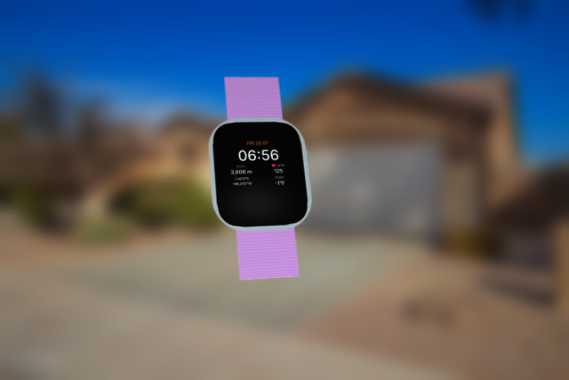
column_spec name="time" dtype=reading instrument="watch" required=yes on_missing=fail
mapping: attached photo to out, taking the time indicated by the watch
6:56
